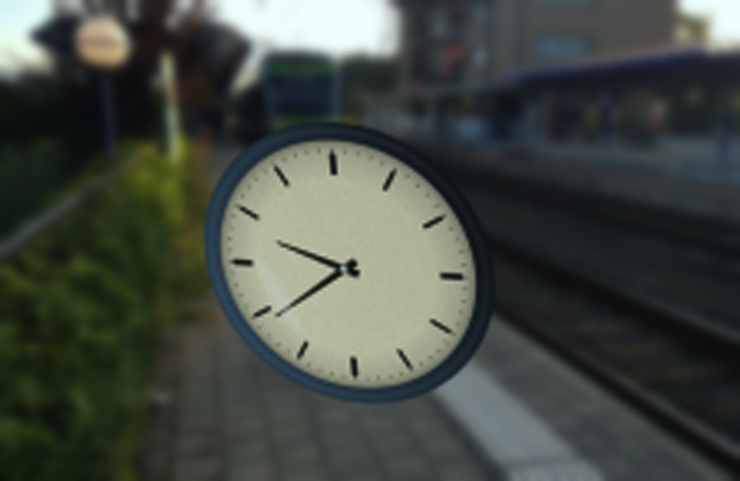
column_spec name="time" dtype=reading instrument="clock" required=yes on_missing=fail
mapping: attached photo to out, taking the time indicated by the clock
9:39
